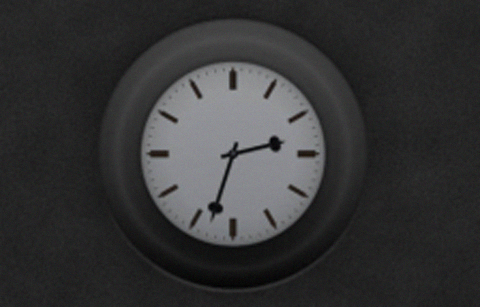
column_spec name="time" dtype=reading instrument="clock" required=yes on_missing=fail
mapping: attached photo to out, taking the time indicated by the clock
2:33
